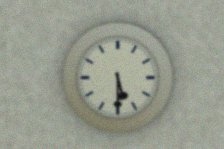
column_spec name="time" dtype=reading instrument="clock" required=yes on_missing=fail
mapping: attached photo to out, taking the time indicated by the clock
5:30
